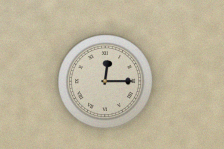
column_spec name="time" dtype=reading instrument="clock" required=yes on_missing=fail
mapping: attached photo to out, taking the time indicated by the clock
12:15
